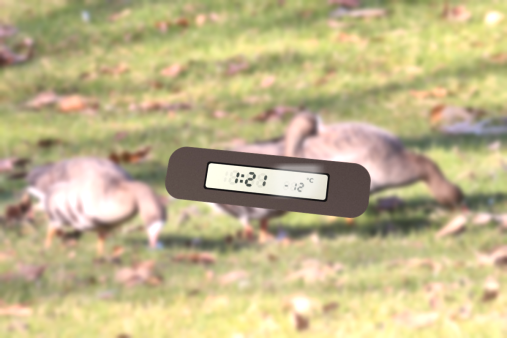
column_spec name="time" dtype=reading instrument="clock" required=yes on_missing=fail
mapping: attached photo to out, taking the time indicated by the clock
1:21
